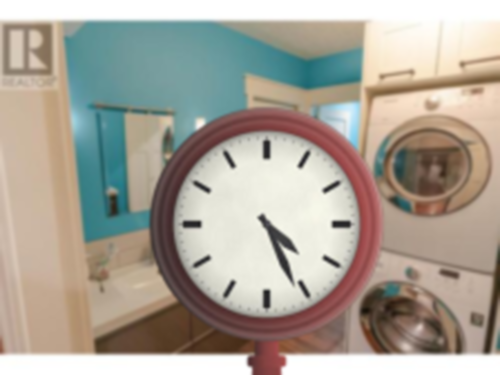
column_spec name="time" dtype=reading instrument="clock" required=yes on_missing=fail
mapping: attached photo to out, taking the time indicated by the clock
4:26
